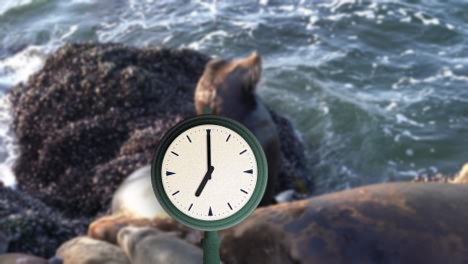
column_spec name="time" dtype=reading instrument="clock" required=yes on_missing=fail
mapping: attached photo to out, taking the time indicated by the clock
7:00
